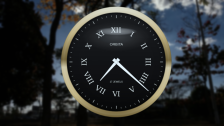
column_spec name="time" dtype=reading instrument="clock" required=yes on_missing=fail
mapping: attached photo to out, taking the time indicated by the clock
7:22
